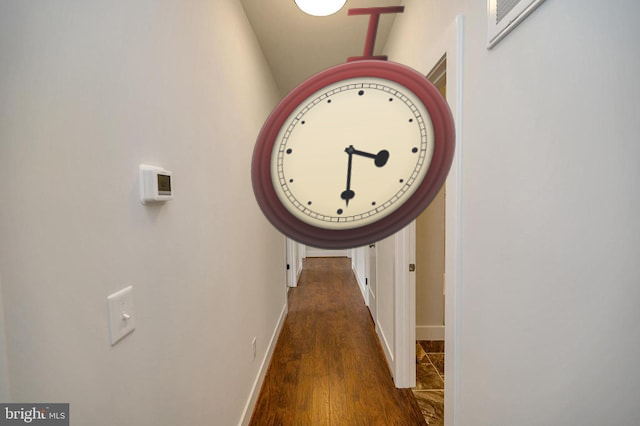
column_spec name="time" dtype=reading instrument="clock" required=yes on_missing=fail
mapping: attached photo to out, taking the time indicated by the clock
3:29
